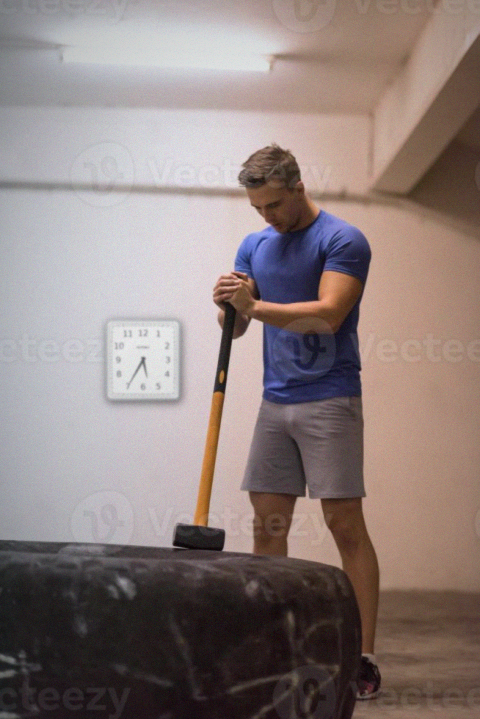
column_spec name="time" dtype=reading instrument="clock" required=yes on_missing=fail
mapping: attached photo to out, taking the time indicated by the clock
5:35
